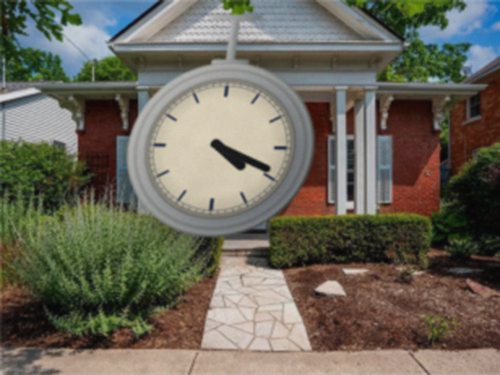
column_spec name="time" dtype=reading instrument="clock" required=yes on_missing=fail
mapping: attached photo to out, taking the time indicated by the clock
4:19
